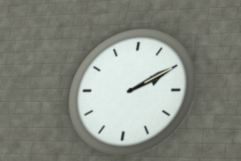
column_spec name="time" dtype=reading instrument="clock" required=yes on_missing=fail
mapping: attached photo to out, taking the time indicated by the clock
2:10
